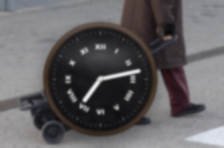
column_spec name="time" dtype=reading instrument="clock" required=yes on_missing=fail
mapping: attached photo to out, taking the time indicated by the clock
7:13
